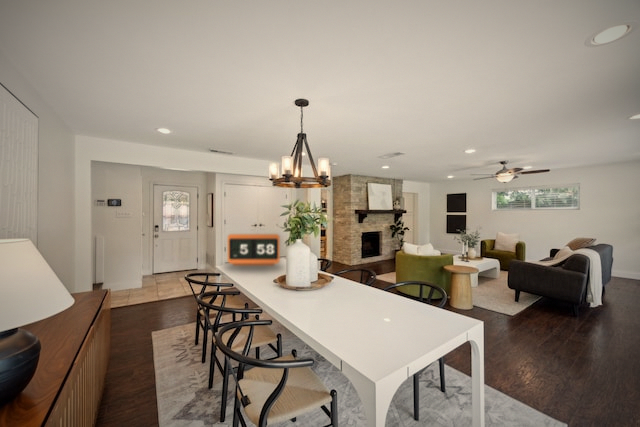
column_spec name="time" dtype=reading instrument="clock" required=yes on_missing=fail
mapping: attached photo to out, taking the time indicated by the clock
5:58
